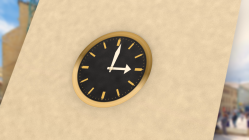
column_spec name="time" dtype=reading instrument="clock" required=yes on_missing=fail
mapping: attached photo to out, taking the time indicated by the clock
3:01
